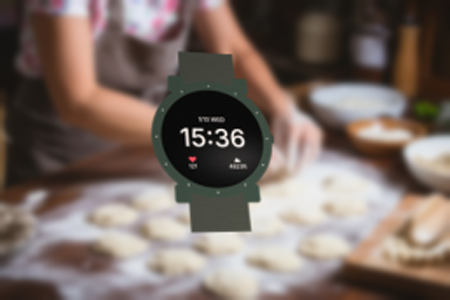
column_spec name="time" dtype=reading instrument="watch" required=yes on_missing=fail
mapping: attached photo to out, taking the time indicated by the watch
15:36
